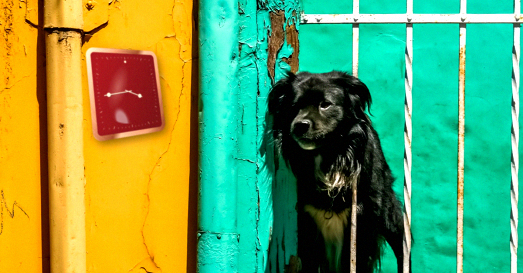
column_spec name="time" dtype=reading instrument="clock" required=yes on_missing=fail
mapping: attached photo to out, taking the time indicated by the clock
3:44
